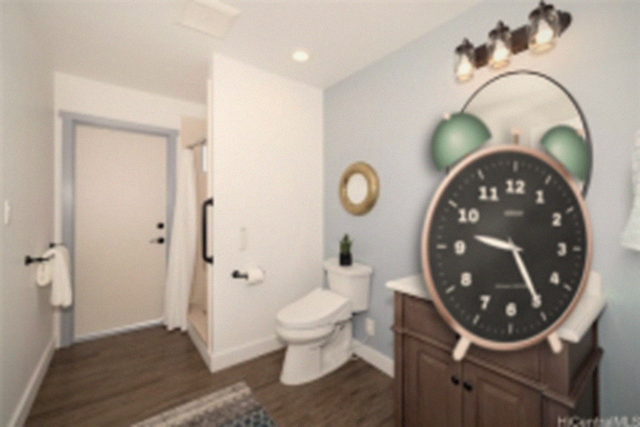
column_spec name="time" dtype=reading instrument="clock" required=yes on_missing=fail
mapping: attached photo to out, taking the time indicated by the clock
9:25
